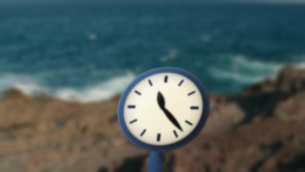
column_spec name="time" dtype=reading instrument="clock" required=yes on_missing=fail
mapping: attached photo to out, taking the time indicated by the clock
11:23
